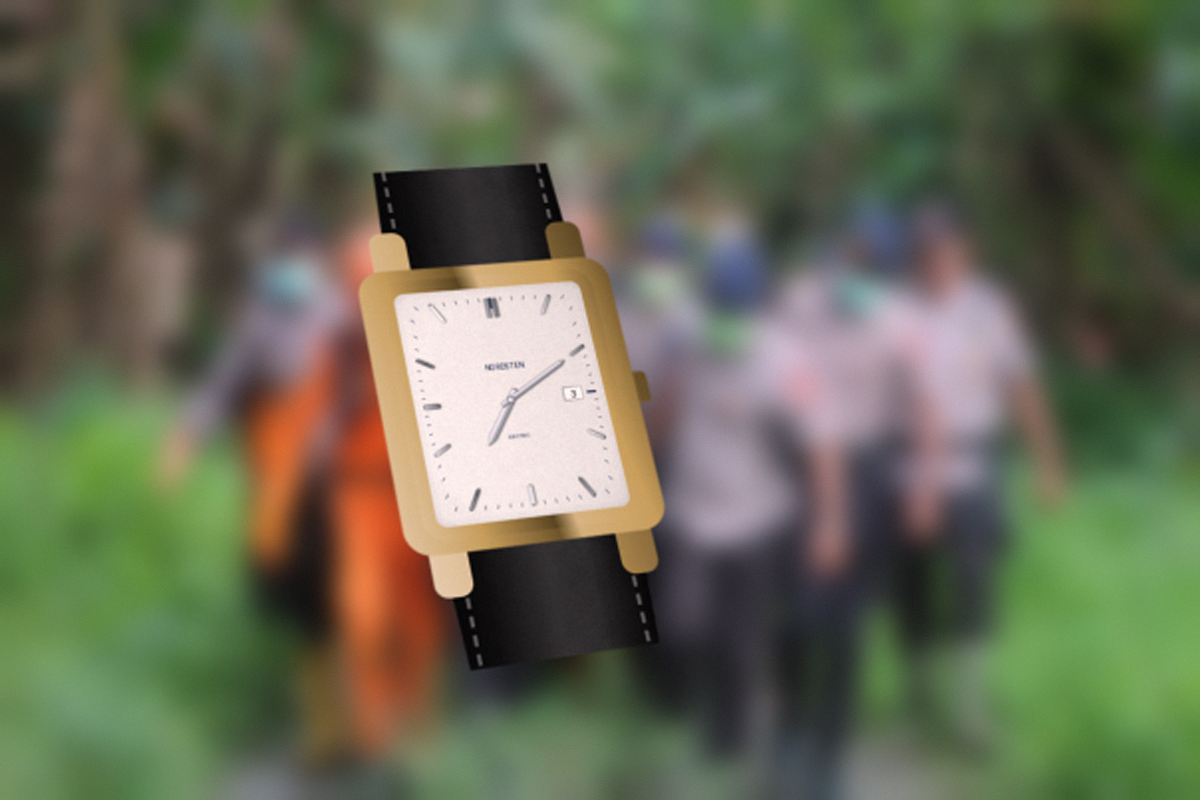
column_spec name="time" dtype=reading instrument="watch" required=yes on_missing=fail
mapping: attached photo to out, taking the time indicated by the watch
7:10
